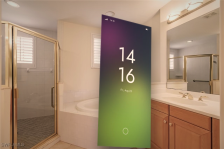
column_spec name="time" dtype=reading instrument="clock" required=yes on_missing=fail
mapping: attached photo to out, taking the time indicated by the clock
14:16
